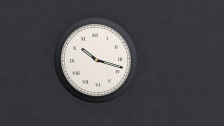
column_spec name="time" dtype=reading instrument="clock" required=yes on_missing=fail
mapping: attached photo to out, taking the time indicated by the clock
10:18
